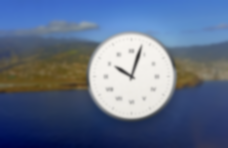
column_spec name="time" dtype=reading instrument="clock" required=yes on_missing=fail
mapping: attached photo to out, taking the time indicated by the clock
10:03
